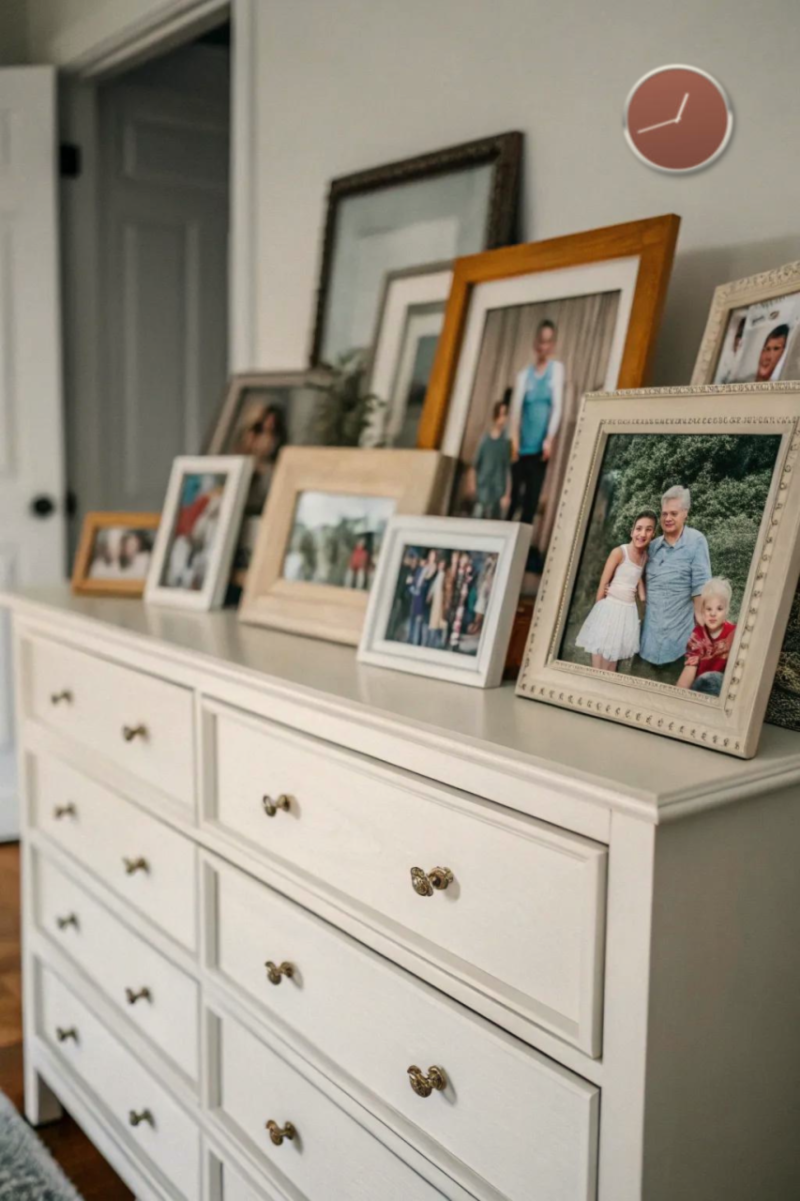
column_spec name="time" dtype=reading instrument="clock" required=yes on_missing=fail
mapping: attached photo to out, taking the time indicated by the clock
12:42
